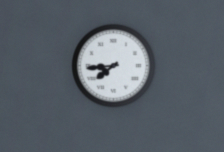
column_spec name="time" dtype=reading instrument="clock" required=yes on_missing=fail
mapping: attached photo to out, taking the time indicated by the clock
7:44
